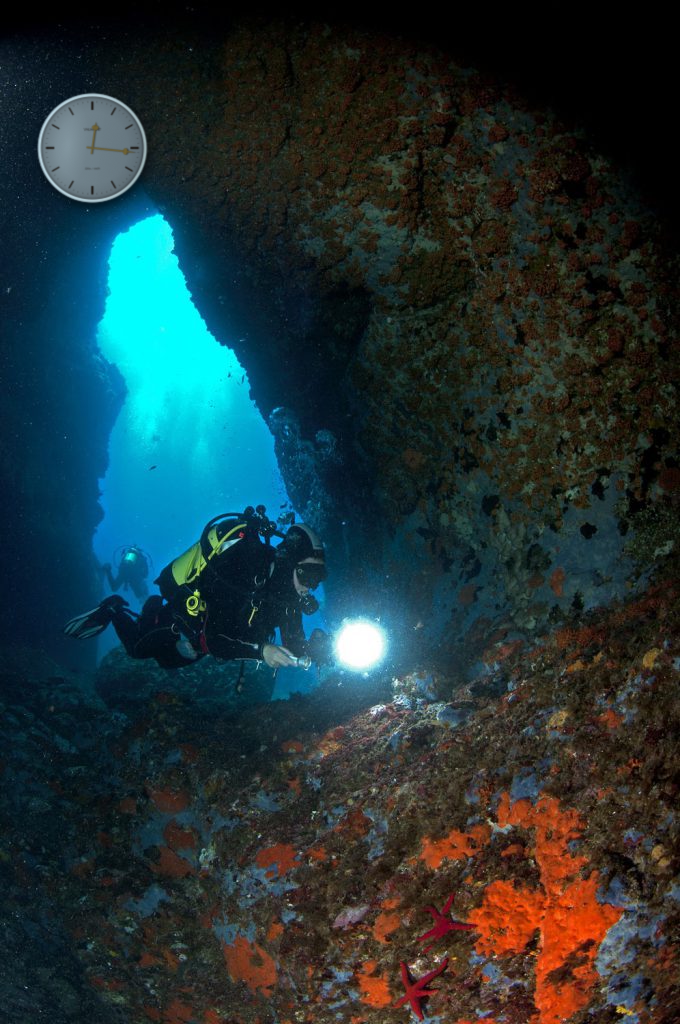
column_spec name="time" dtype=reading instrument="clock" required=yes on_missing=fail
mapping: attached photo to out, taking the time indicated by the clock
12:16
